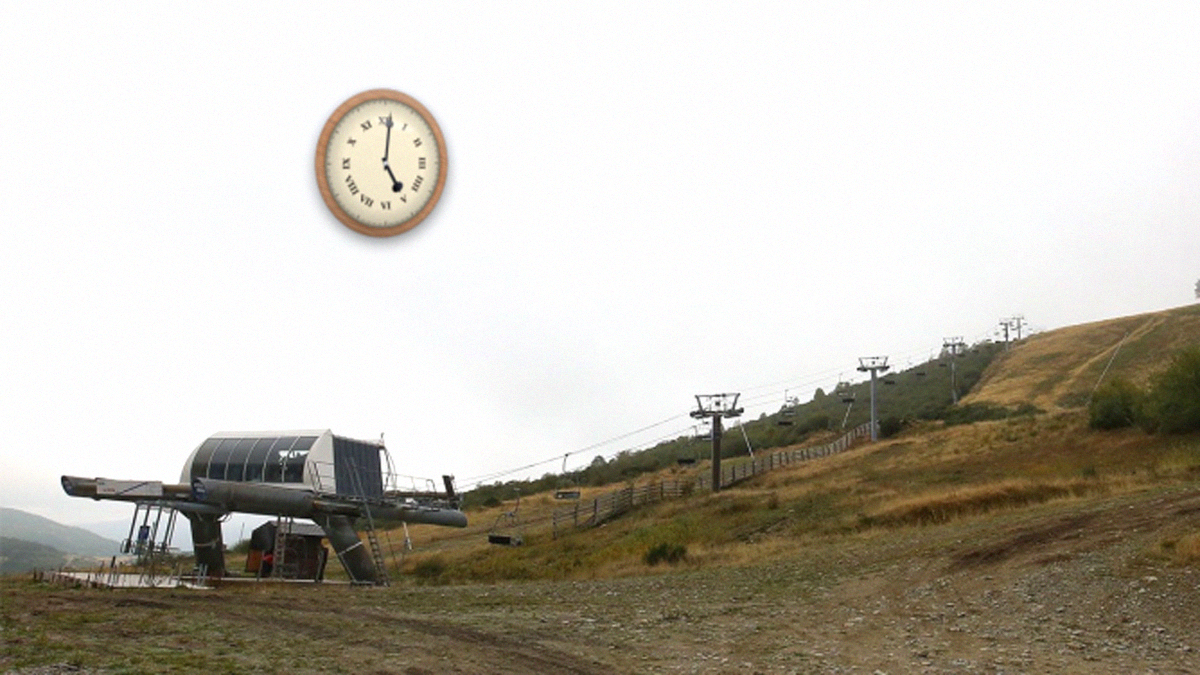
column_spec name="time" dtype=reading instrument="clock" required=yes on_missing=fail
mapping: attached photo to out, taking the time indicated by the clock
5:01
